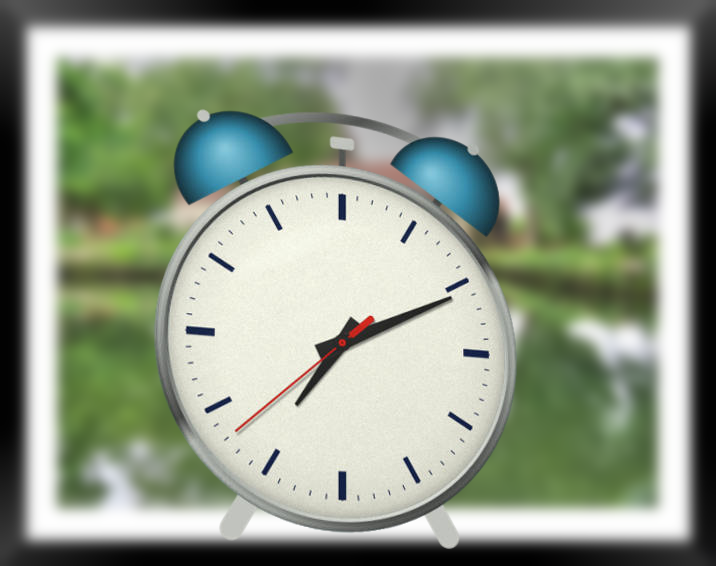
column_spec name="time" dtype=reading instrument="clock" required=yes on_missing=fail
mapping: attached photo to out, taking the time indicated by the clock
7:10:38
